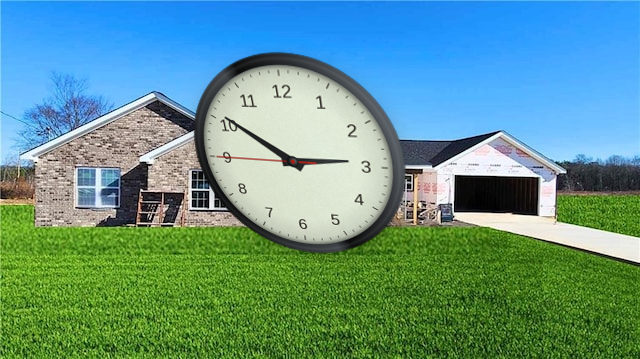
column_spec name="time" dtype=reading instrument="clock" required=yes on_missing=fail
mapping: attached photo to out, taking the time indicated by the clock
2:50:45
